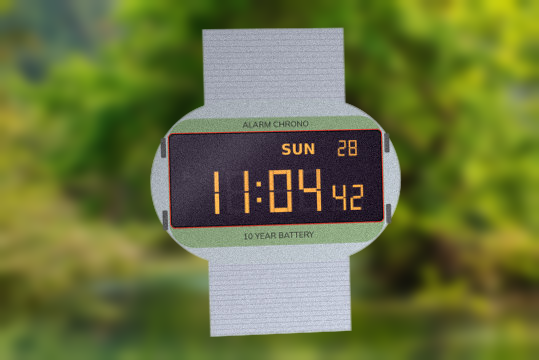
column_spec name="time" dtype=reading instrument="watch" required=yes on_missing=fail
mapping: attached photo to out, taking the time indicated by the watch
11:04:42
